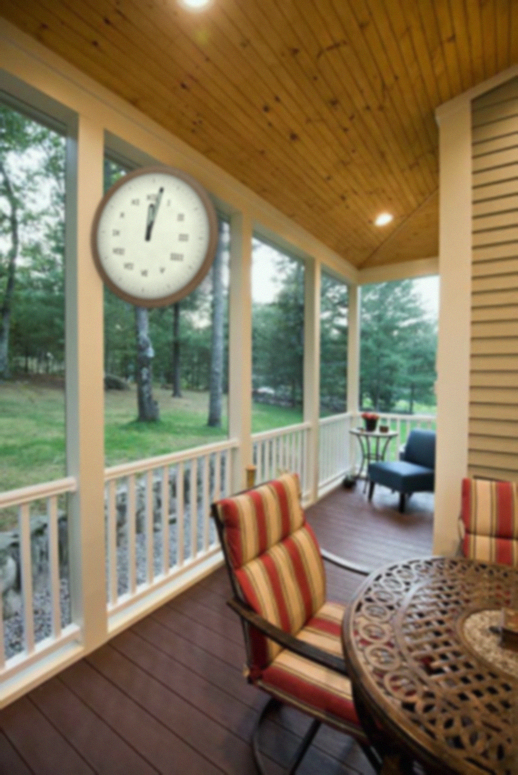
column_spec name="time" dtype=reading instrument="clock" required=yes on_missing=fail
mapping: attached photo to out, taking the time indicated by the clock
12:02
